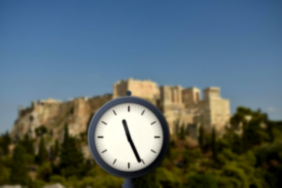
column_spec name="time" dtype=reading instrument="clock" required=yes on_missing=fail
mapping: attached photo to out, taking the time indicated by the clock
11:26
